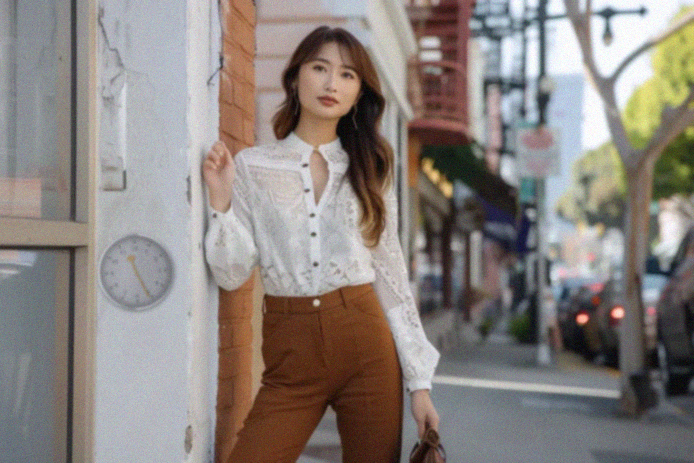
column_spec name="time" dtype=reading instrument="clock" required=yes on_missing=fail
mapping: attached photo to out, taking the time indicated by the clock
11:26
